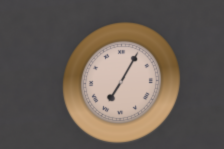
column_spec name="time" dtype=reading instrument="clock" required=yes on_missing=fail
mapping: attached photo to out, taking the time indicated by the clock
7:05
